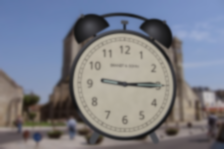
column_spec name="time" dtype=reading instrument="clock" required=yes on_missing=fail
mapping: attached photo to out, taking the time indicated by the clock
9:15
